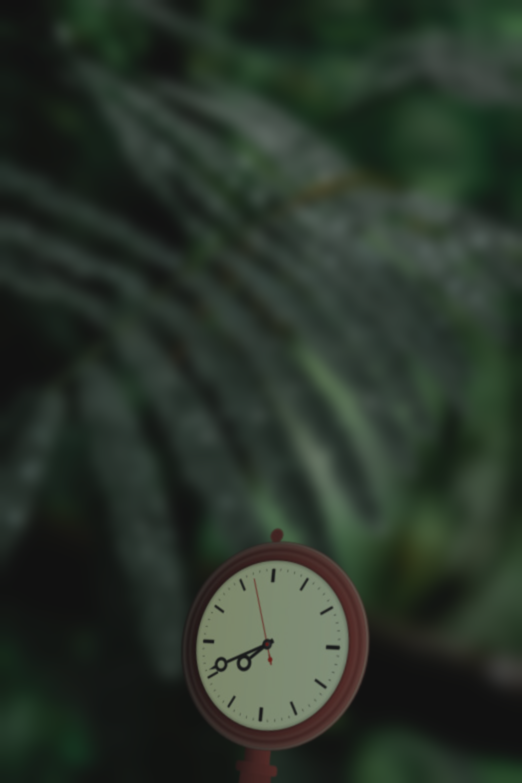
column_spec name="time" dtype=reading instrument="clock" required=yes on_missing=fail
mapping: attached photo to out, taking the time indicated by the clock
7:40:57
